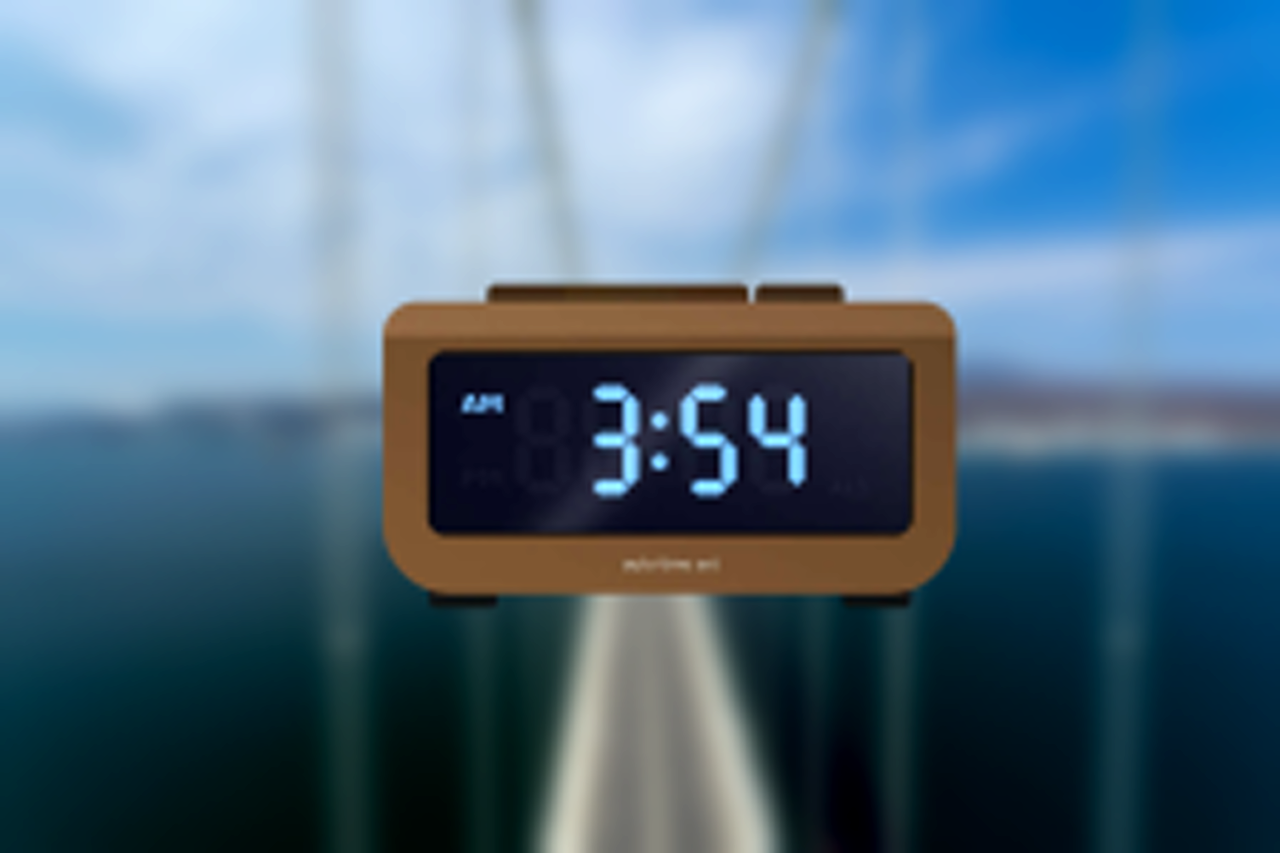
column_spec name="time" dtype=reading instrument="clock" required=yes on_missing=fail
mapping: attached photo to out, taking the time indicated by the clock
3:54
